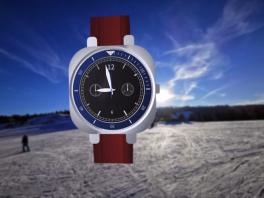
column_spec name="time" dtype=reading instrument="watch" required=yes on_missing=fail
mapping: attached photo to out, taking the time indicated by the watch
8:58
